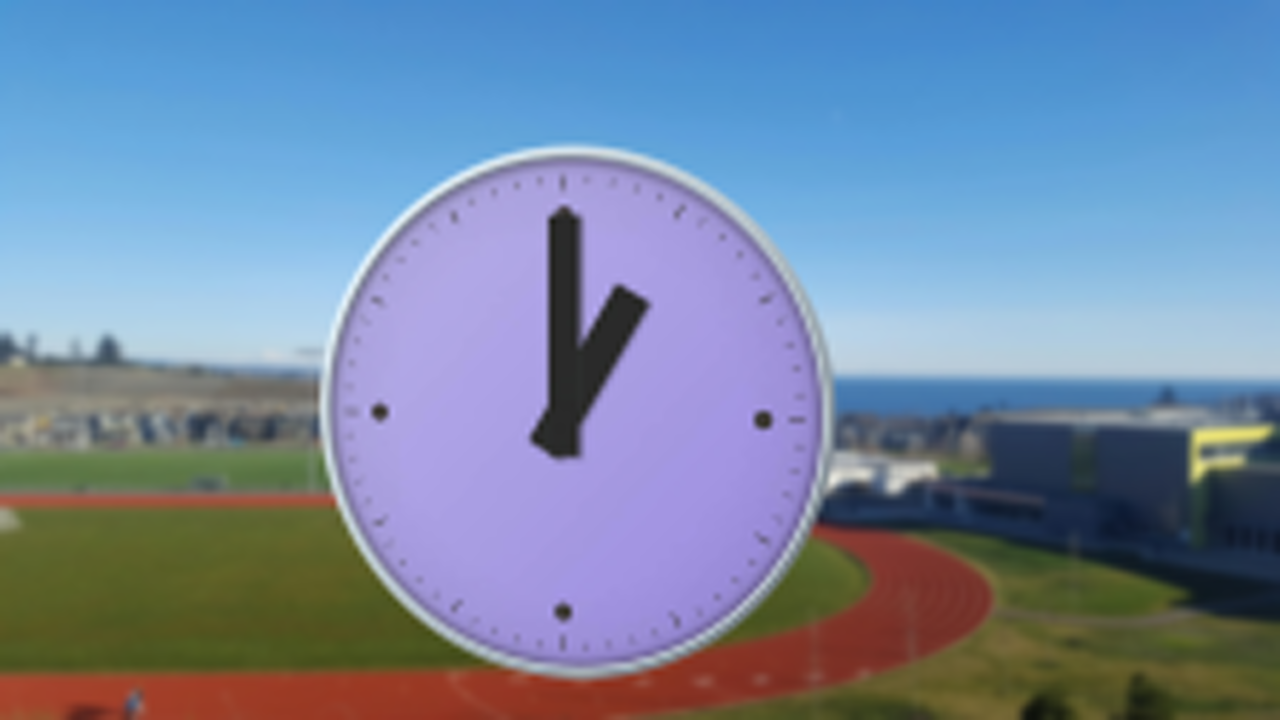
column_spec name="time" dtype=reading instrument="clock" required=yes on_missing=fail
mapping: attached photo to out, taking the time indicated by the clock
1:00
